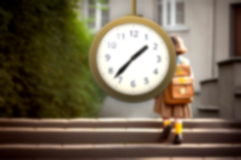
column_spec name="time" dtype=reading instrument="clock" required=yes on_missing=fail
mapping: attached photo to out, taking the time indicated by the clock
1:37
